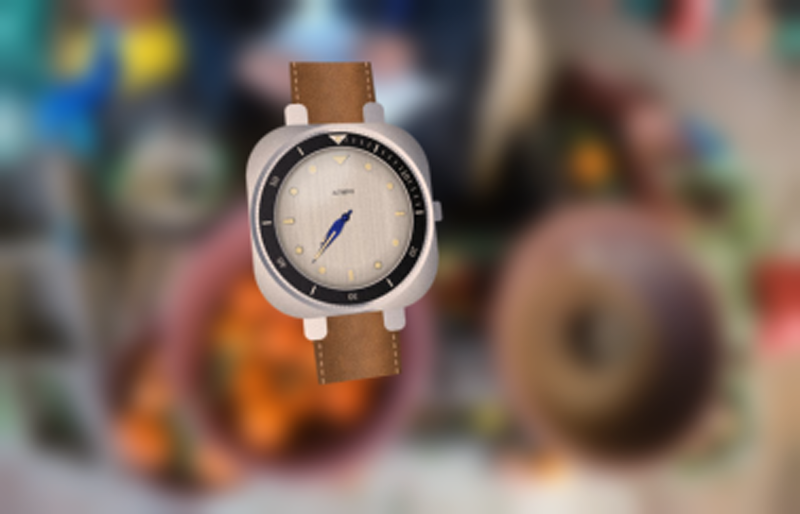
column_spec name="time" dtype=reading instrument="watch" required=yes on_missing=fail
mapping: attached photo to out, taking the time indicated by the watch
7:37
